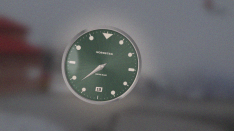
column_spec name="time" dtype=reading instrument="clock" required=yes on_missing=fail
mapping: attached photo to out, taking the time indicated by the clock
7:38
